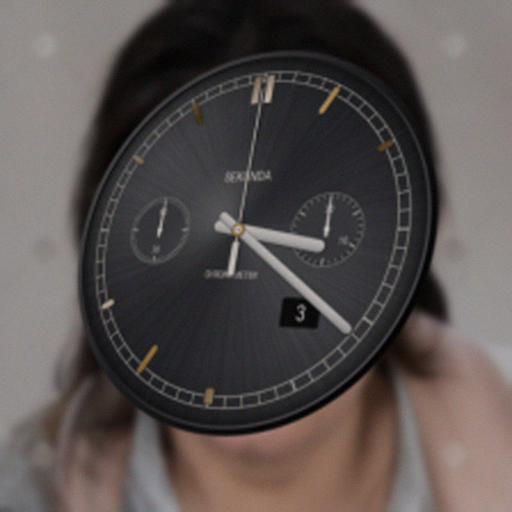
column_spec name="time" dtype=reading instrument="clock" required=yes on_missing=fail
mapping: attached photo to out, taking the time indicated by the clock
3:21
